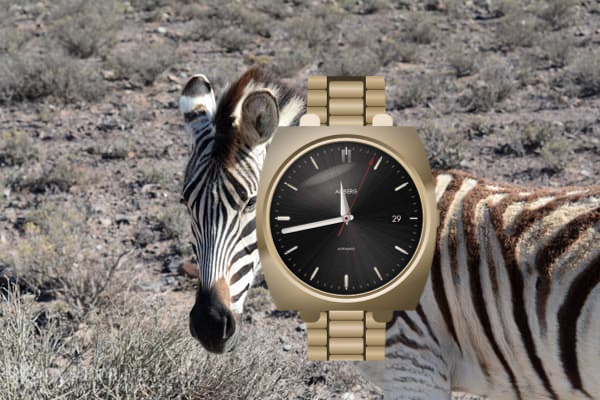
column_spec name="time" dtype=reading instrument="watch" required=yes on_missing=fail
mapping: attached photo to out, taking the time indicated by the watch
11:43:04
